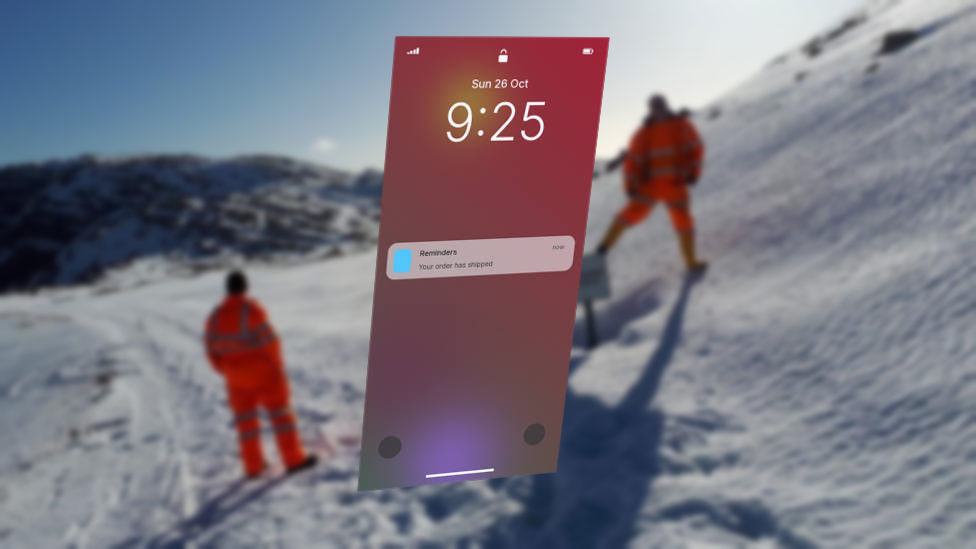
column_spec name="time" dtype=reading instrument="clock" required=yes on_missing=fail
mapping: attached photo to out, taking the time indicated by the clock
9:25
